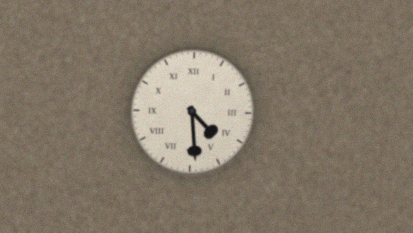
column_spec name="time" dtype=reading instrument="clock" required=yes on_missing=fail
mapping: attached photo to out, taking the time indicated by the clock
4:29
